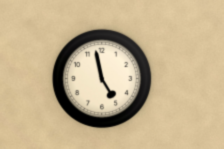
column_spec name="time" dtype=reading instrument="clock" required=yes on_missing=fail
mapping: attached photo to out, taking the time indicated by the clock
4:58
